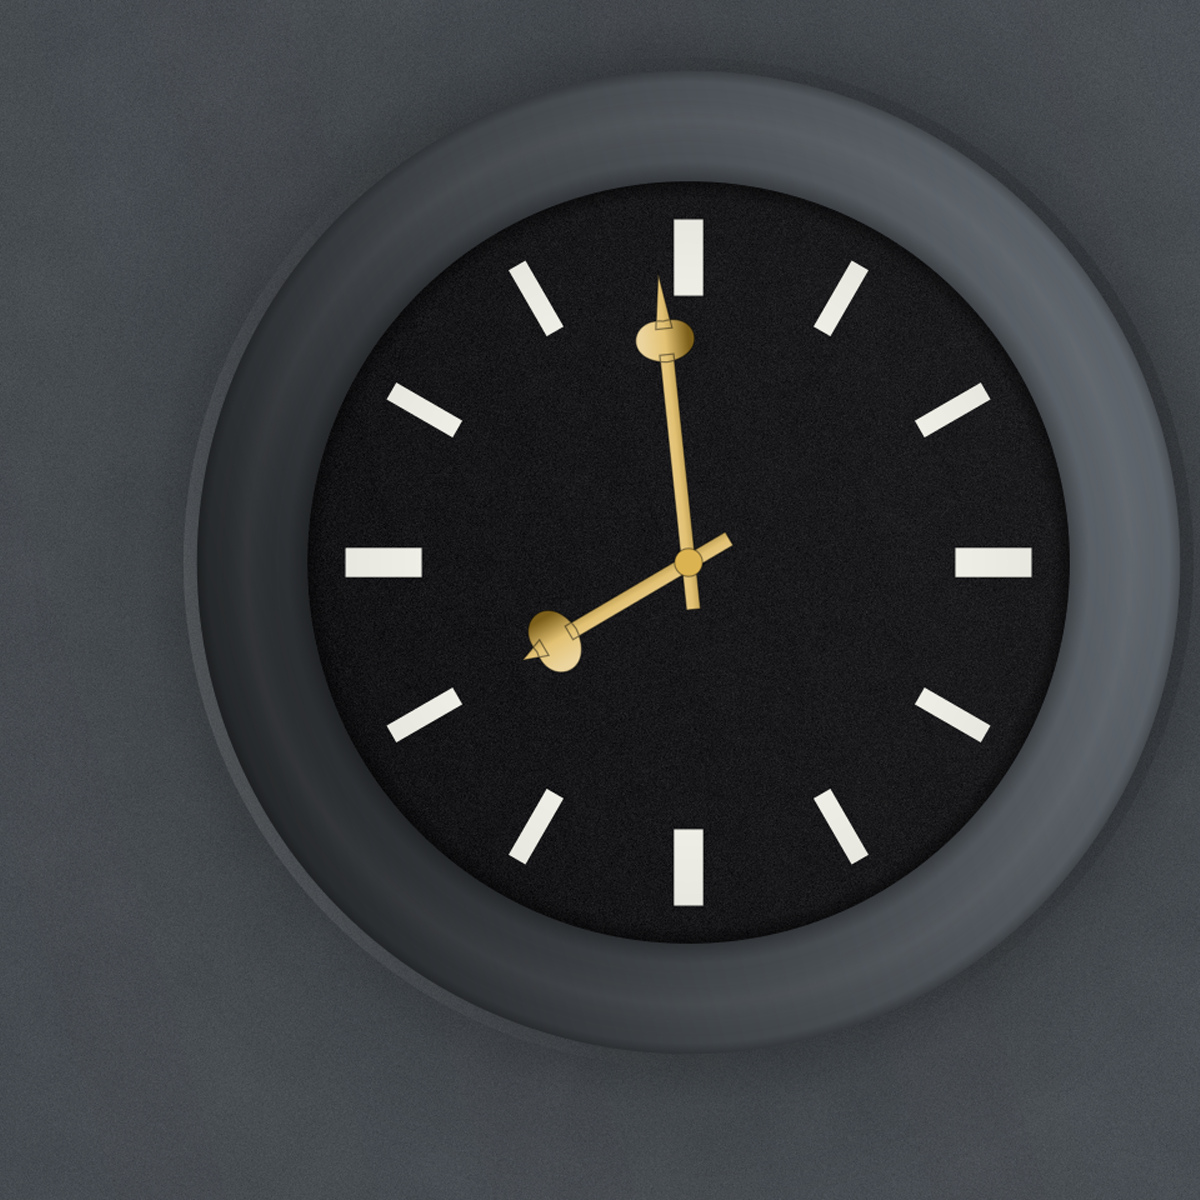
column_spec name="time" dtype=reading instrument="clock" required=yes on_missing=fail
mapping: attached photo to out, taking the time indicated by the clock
7:59
